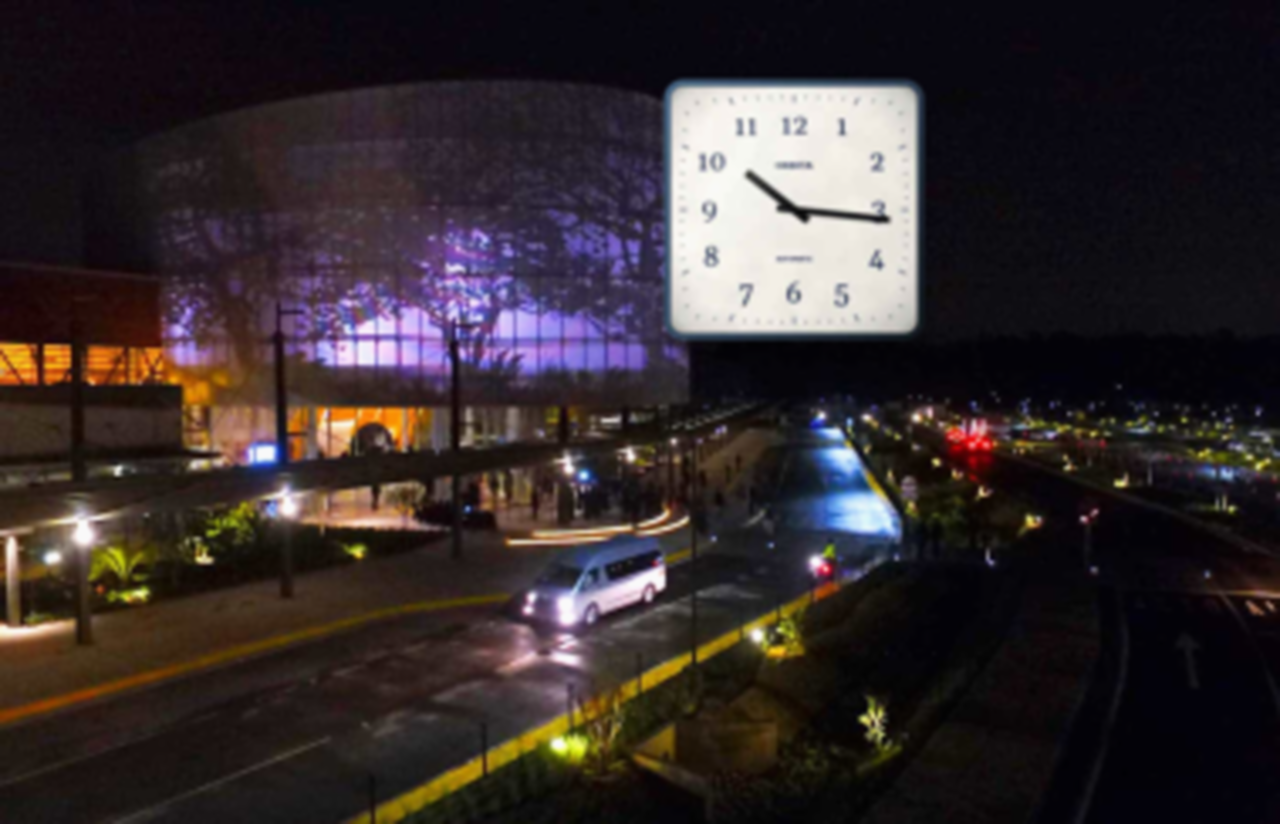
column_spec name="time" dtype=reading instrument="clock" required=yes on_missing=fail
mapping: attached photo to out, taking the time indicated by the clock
10:16
